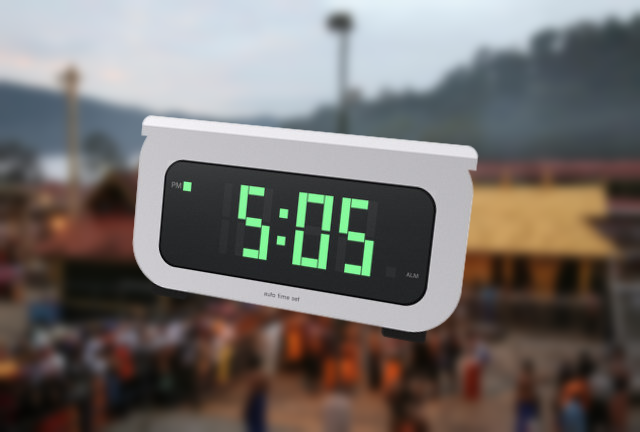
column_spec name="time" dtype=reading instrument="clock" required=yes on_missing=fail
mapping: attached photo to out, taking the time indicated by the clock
5:05
